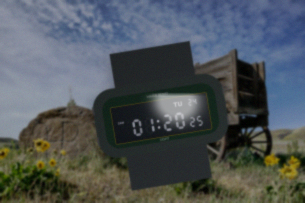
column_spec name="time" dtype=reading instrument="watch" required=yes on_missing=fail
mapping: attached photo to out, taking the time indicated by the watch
1:20:25
